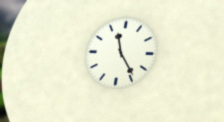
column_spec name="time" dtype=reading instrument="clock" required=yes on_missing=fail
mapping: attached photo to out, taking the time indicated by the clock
11:24
